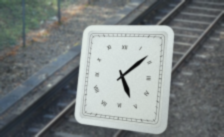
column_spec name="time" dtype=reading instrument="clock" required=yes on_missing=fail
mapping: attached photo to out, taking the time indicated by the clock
5:08
